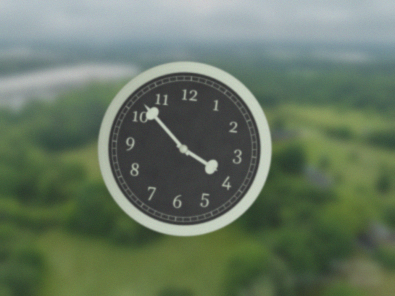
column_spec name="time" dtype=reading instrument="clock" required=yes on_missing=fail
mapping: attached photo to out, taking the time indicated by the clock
3:52
